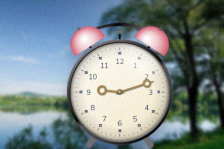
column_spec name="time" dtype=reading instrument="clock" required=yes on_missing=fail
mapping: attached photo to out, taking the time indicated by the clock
9:12
